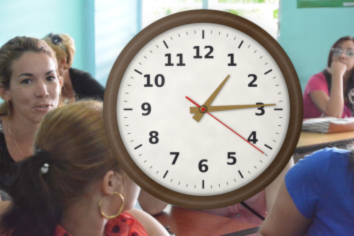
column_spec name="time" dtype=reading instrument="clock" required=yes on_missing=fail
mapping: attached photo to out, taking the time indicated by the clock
1:14:21
